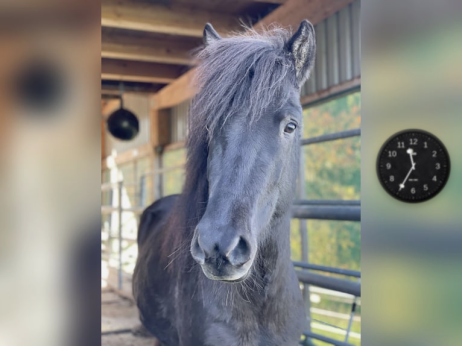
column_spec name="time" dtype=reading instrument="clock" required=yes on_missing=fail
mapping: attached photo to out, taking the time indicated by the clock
11:35
